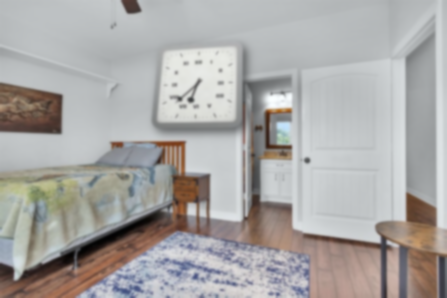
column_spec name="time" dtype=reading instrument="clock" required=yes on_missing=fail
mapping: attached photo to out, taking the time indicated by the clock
6:38
